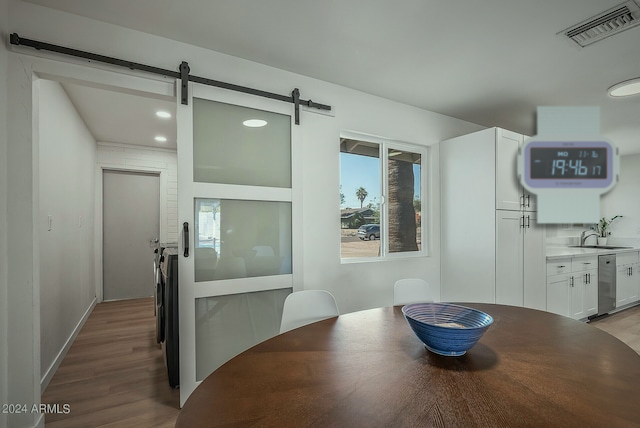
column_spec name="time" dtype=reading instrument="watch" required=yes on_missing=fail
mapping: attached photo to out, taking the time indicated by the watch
19:46
